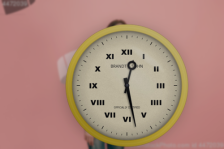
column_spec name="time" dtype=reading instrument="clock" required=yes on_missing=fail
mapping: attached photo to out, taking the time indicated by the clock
12:28
